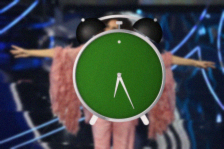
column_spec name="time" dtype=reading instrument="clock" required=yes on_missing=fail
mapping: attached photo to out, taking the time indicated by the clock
6:26
